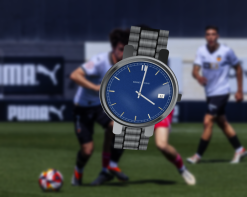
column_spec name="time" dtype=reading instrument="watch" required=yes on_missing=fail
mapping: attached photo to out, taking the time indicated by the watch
4:01
